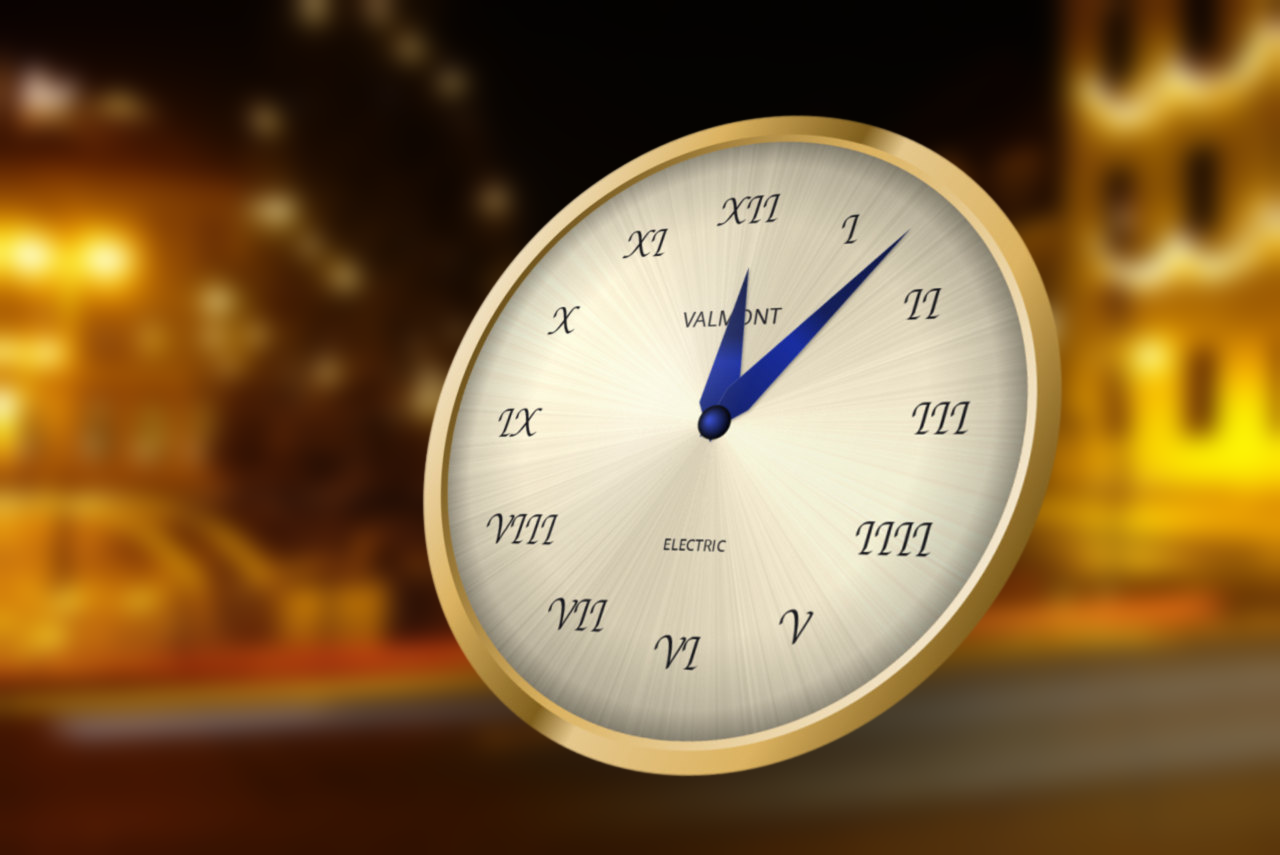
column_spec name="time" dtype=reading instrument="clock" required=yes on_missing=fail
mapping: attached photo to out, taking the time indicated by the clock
12:07
